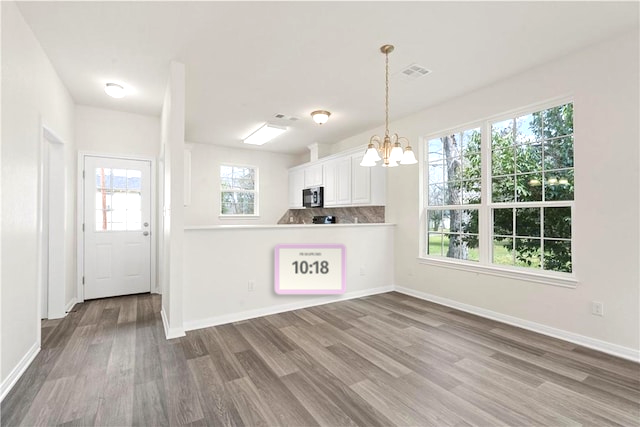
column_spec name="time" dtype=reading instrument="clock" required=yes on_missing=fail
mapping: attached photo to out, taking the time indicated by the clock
10:18
